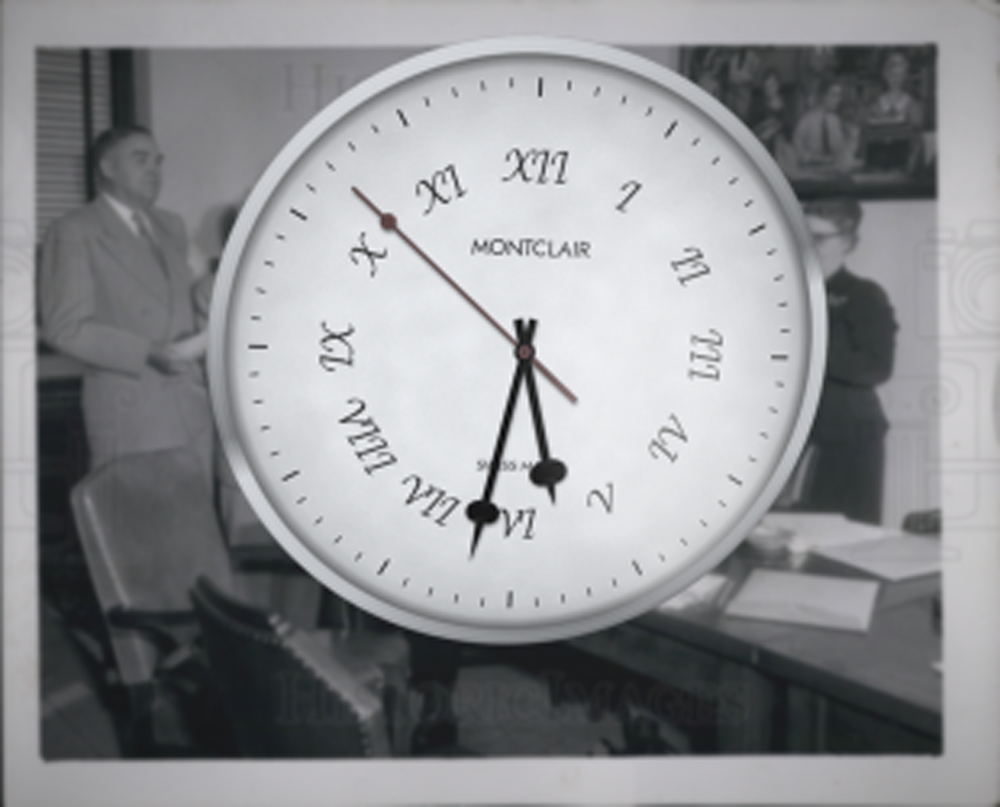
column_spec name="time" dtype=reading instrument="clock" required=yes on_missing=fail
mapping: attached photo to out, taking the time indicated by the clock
5:31:52
